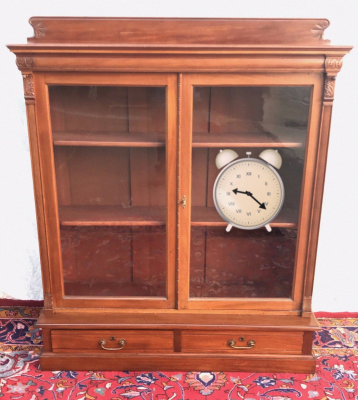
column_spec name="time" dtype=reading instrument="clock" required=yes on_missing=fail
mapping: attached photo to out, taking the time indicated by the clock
9:22
